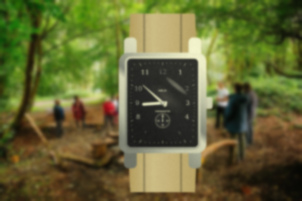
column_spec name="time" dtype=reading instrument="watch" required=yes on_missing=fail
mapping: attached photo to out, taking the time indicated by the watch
8:52
